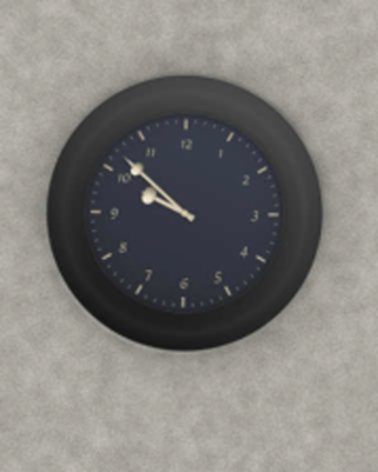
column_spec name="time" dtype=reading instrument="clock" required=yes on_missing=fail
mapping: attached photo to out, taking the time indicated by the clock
9:52
